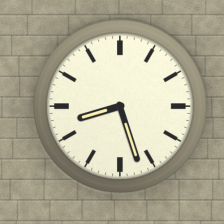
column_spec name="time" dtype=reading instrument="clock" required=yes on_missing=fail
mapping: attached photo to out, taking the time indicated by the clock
8:27
